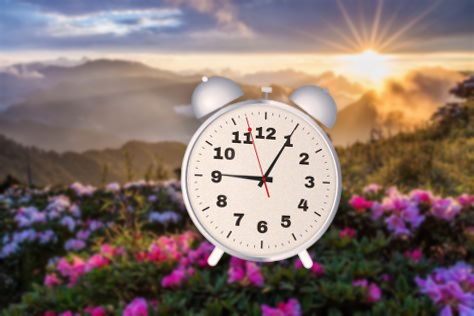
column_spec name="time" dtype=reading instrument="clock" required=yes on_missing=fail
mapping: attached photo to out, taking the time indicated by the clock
9:04:57
